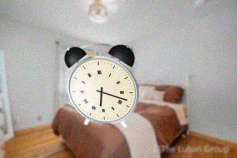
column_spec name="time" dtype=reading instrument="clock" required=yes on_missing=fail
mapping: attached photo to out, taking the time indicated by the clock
6:18
